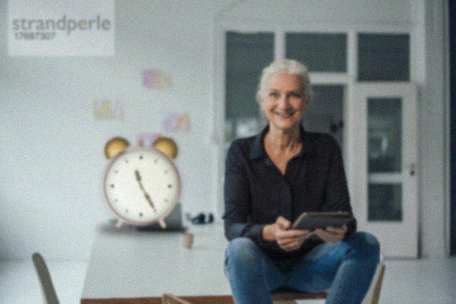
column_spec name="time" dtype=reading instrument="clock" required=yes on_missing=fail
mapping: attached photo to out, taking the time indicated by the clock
11:25
